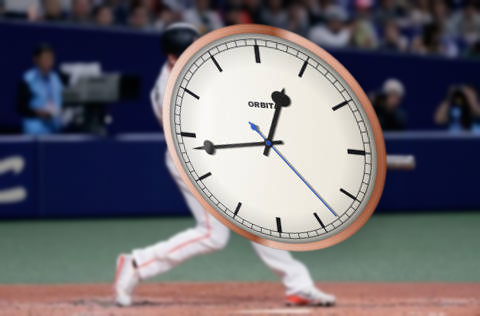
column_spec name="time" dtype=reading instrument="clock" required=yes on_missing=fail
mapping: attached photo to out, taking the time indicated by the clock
12:43:23
